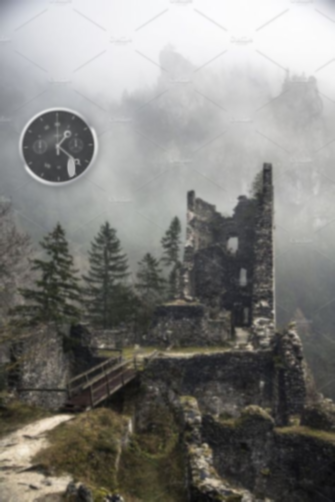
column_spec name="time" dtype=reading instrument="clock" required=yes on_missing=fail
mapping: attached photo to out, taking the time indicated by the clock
1:22
